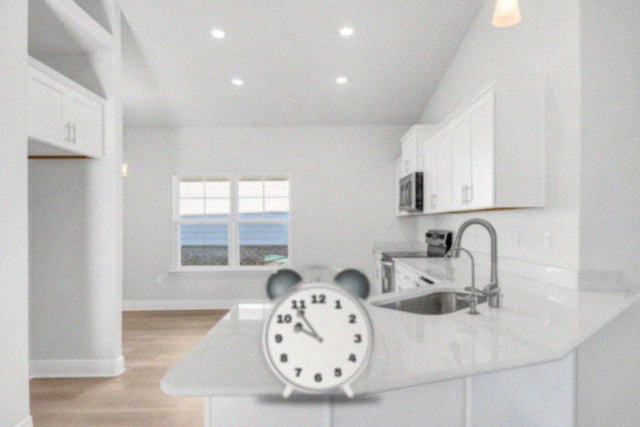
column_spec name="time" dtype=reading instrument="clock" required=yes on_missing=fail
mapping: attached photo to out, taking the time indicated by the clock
9:54
